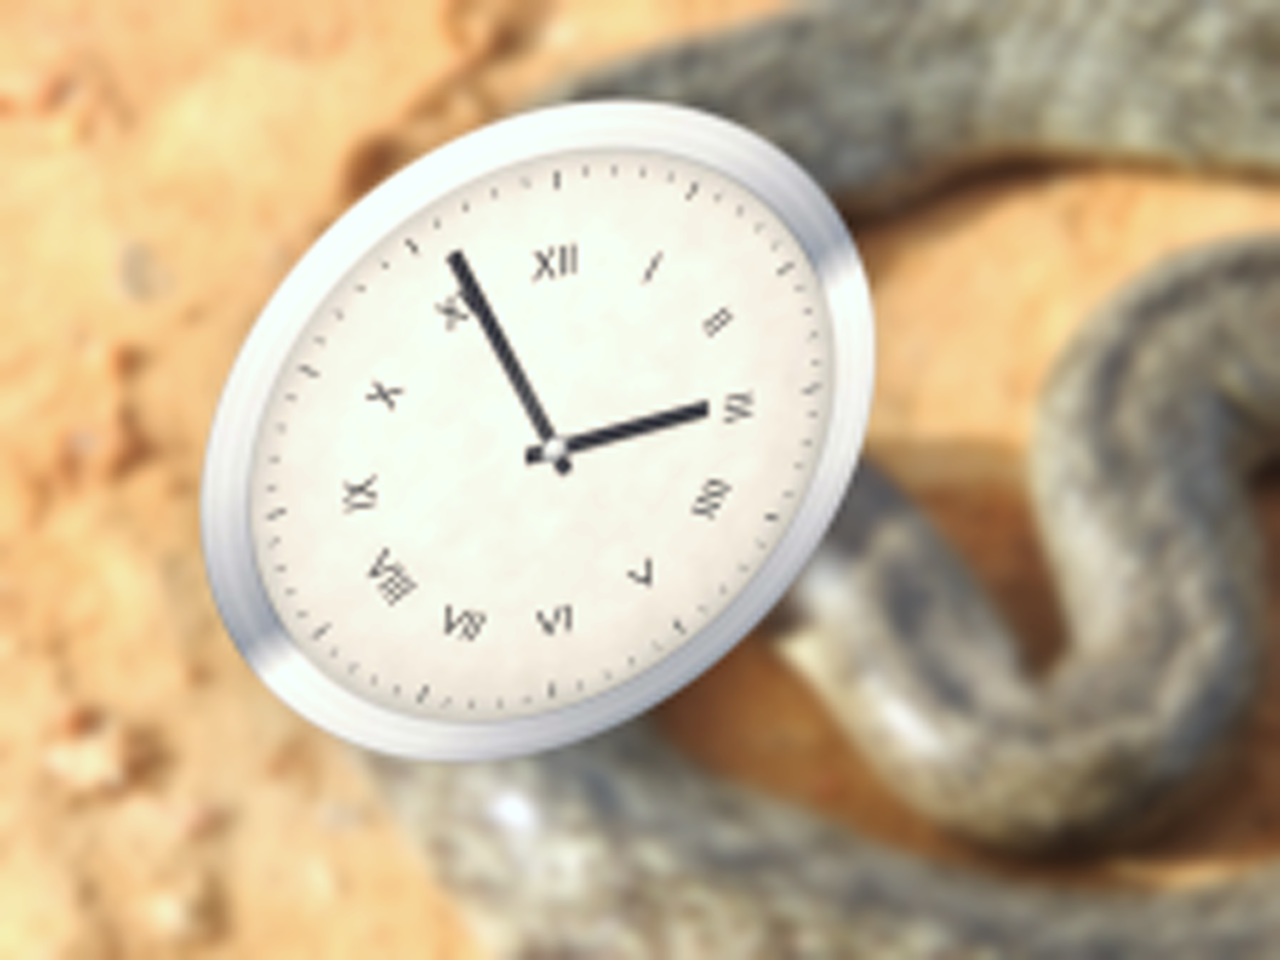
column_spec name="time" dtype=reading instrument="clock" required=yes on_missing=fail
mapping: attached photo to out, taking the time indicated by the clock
2:56
